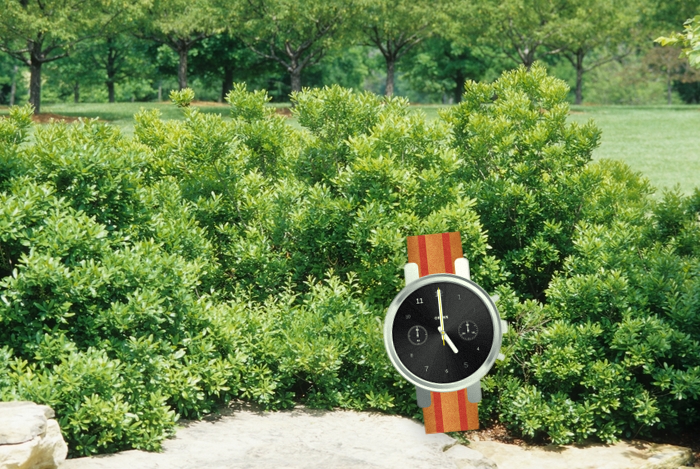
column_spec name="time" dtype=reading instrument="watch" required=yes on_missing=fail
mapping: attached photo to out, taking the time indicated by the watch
5:00
